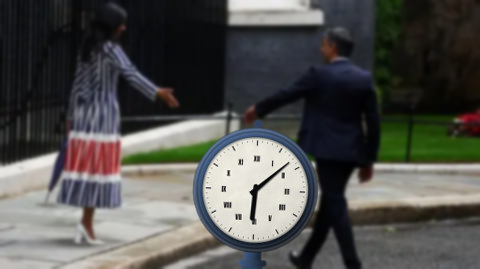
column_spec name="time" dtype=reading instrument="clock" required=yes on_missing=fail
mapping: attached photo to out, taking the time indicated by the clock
6:08
